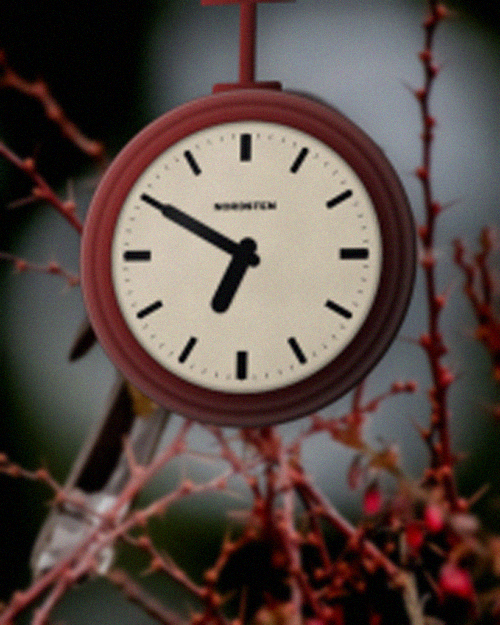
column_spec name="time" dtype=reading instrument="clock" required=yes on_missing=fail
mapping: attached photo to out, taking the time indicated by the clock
6:50
